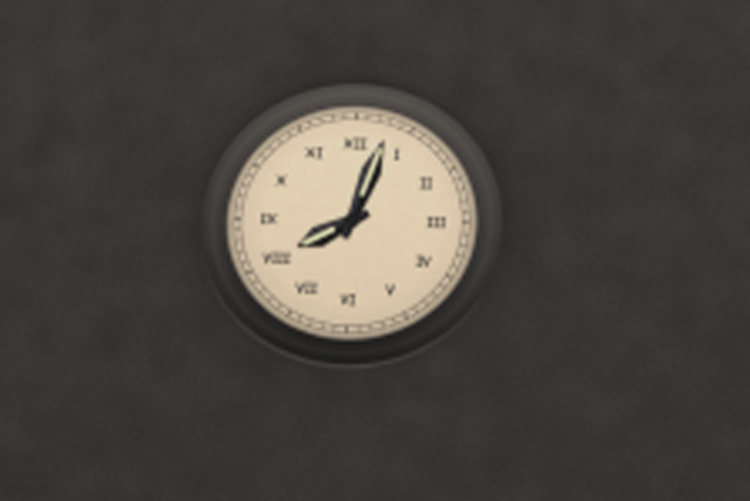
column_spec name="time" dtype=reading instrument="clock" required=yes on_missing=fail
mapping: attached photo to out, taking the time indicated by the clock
8:03
